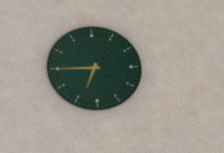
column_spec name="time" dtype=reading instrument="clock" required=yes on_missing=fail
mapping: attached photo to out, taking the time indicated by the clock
6:45
